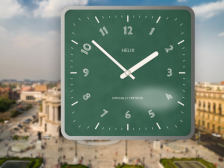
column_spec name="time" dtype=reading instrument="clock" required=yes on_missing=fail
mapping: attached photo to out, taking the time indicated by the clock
1:52
